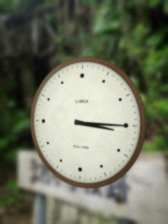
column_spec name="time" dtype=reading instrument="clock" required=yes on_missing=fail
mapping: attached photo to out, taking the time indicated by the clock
3:15
